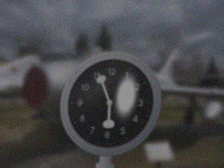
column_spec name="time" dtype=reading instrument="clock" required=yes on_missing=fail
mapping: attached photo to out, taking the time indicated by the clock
5:56
